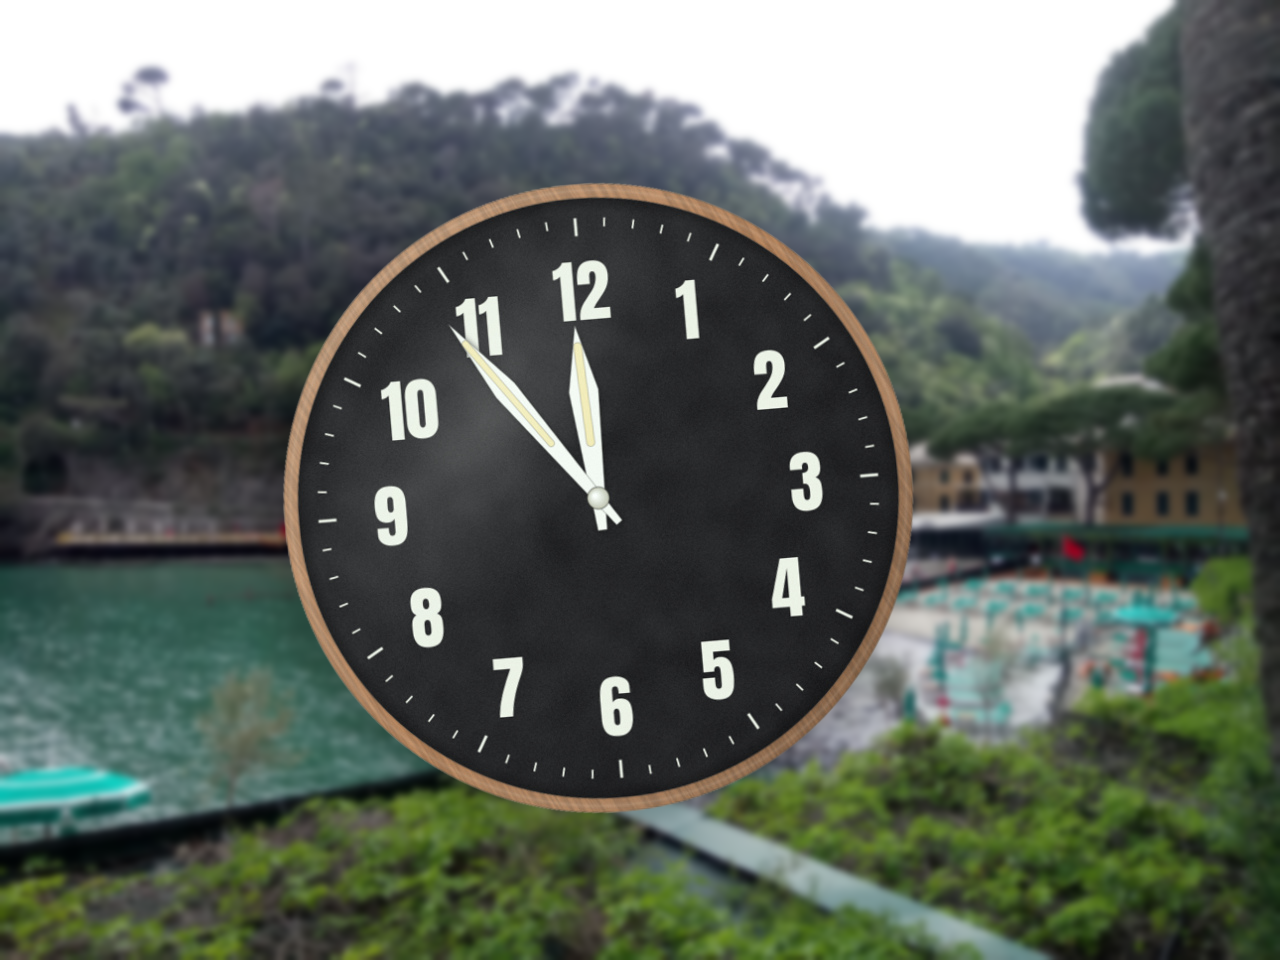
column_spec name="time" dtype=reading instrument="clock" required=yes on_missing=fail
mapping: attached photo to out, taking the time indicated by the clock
11:54
